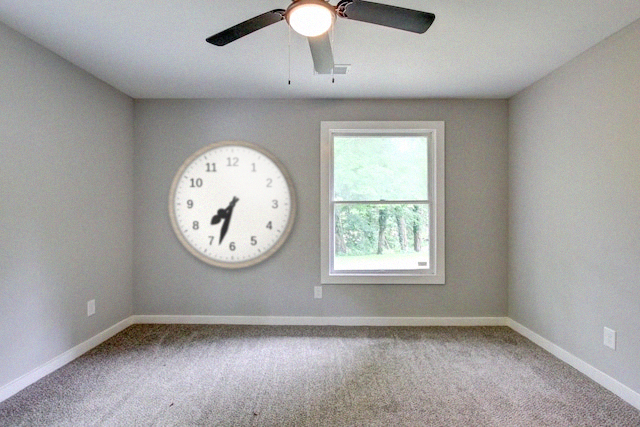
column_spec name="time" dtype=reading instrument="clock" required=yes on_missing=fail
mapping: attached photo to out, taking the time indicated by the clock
7:33
